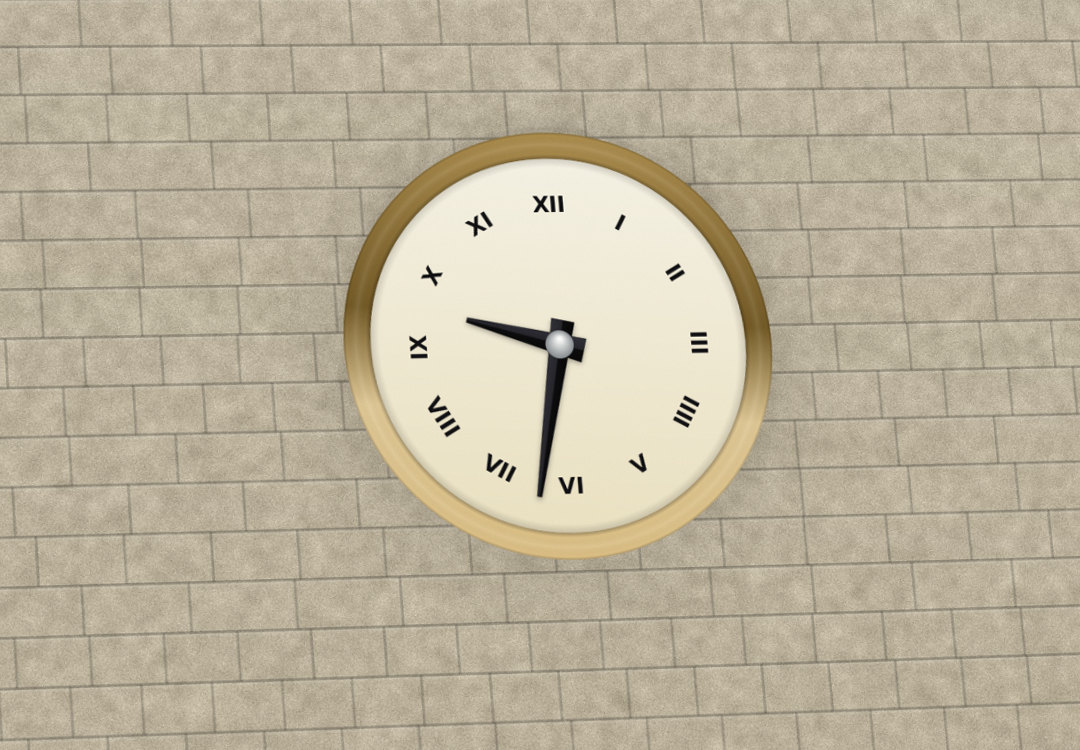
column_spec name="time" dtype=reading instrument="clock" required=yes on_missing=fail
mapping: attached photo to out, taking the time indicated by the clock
9:32
